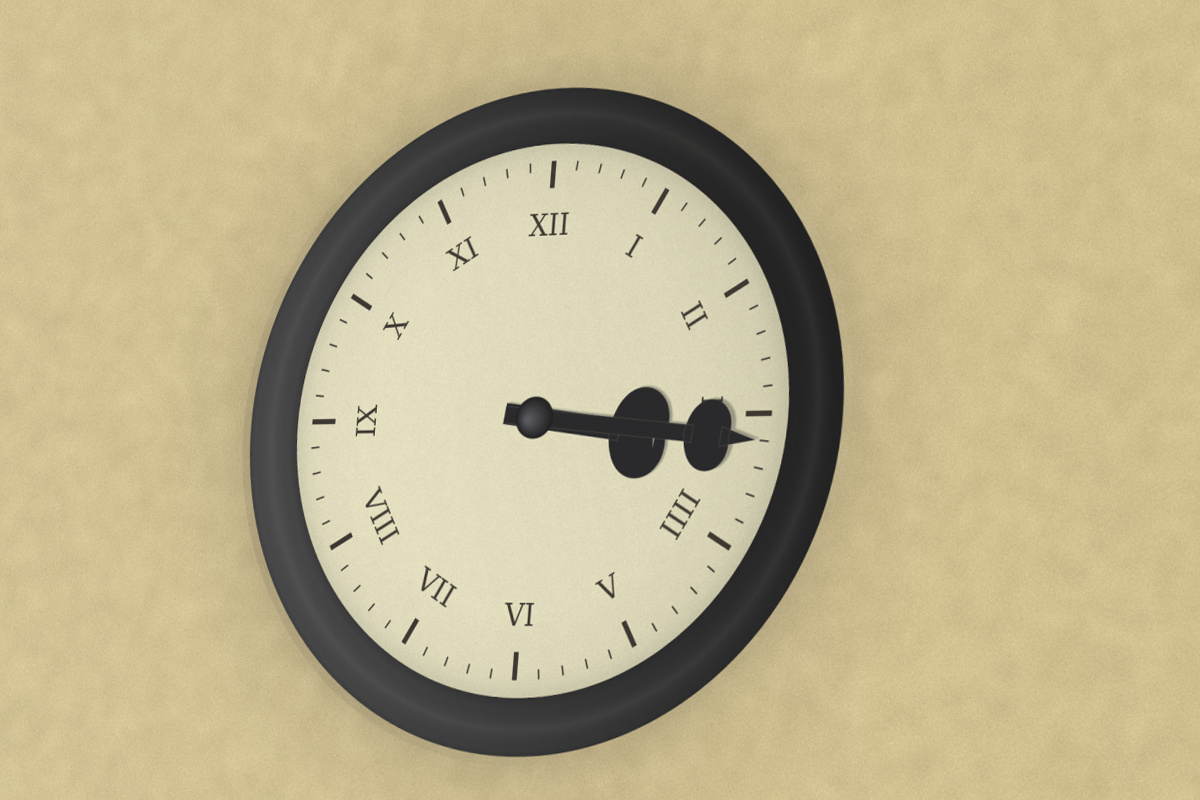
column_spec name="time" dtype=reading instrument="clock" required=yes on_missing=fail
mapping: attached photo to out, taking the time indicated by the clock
3:16
